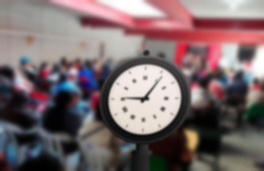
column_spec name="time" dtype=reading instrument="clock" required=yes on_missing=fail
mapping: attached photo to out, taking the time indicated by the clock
9:06
